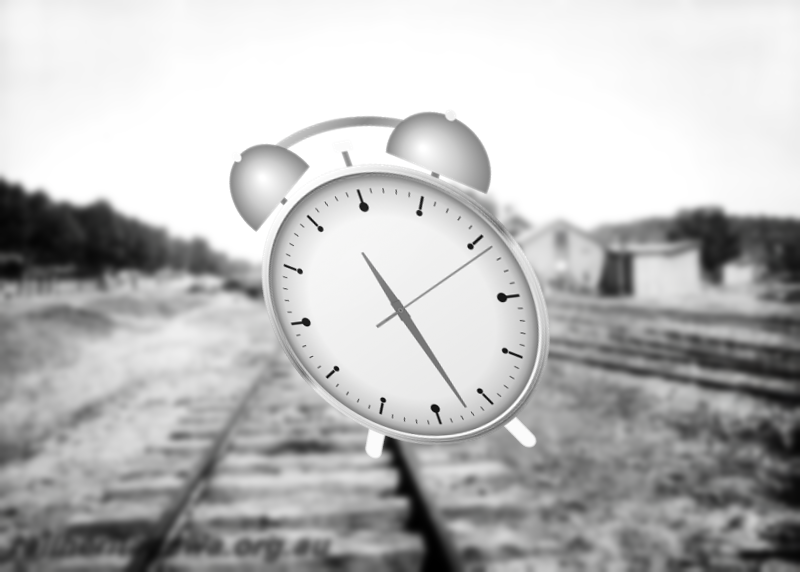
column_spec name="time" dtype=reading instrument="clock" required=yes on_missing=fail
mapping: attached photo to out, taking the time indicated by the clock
11:27:11
